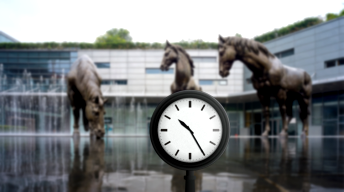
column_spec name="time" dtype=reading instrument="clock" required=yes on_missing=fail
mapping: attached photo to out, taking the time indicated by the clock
10:25
